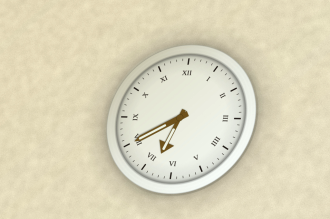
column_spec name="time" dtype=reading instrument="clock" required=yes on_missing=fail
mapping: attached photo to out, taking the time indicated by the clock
6:40
